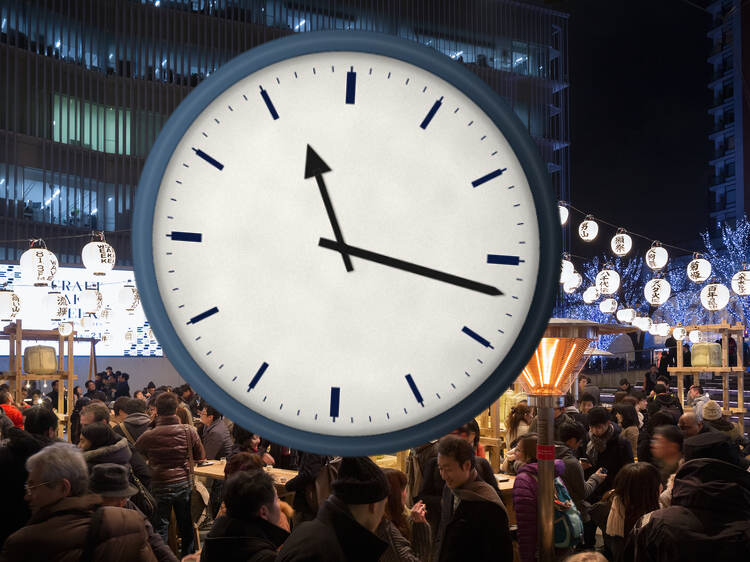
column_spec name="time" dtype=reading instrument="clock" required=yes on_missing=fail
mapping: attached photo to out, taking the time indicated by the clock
11:17
